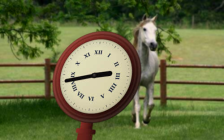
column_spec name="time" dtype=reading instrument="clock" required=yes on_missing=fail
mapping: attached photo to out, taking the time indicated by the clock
2:43
